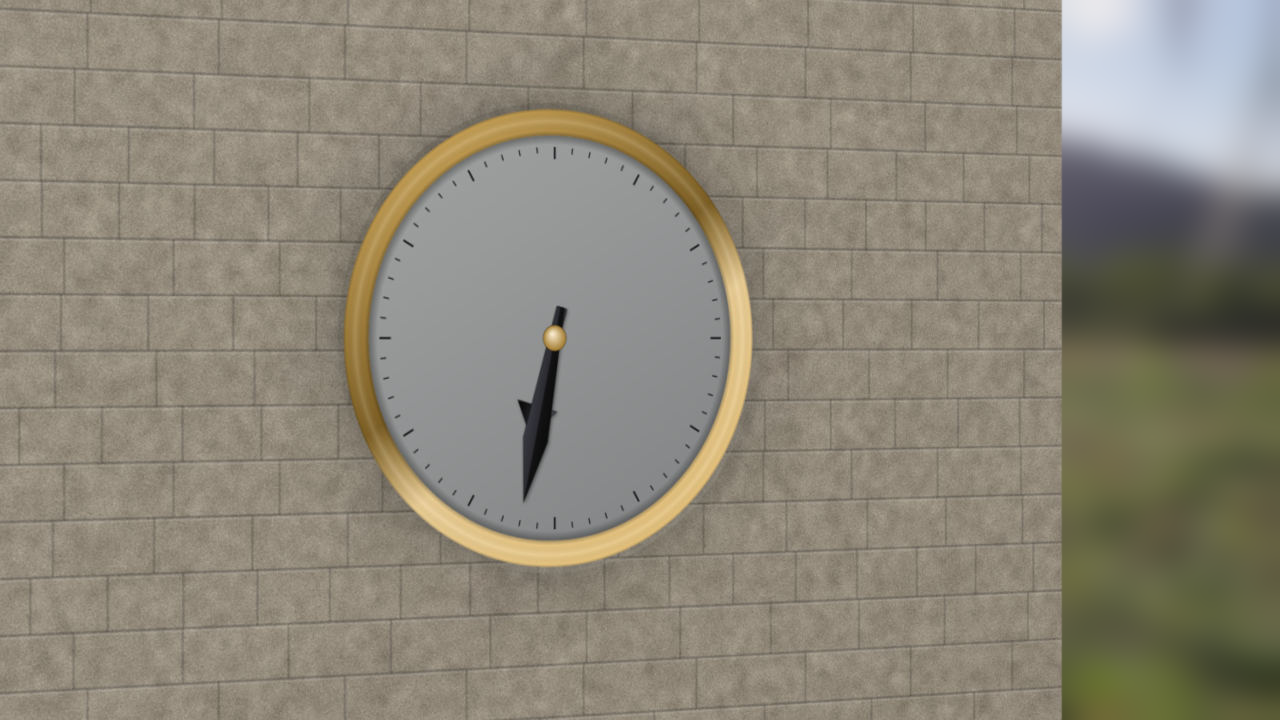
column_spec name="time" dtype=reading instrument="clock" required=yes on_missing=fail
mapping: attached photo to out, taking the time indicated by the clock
6:32
